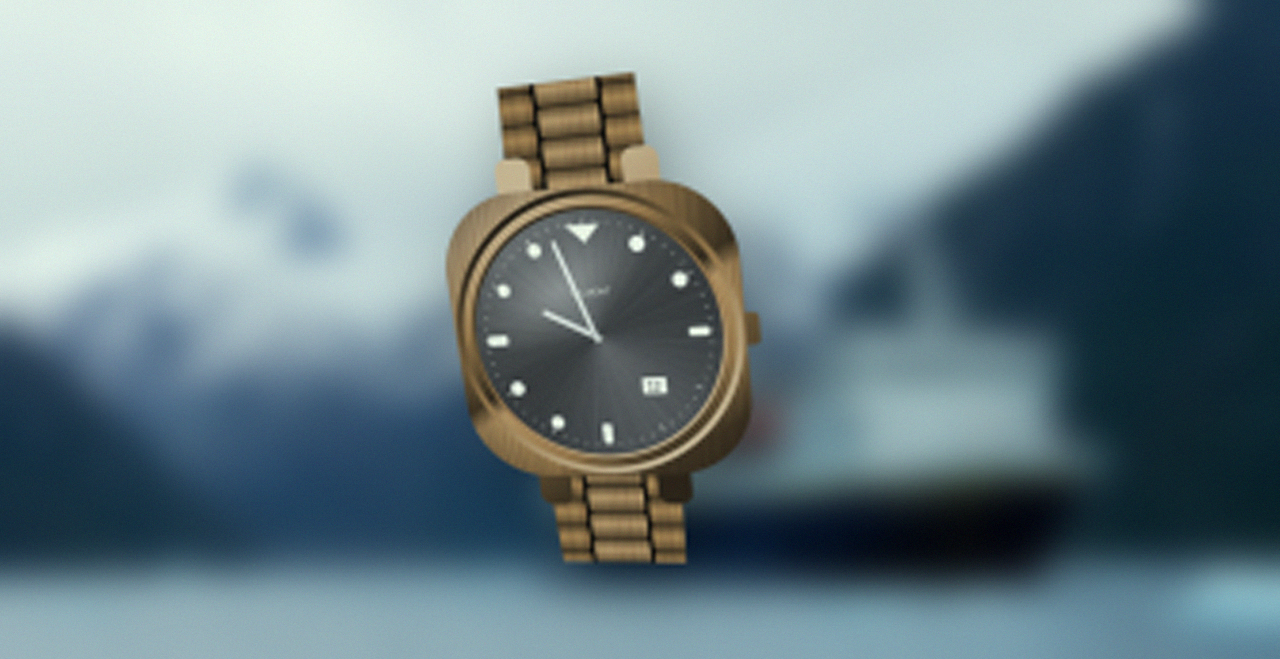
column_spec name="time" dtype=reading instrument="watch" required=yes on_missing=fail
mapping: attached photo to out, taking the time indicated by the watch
9:57
